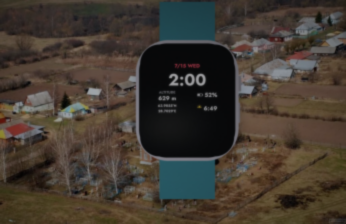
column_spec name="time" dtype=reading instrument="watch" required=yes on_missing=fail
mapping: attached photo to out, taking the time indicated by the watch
2:00
